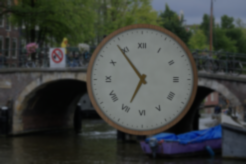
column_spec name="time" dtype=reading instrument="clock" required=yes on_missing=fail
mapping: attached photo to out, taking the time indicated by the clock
6:54
